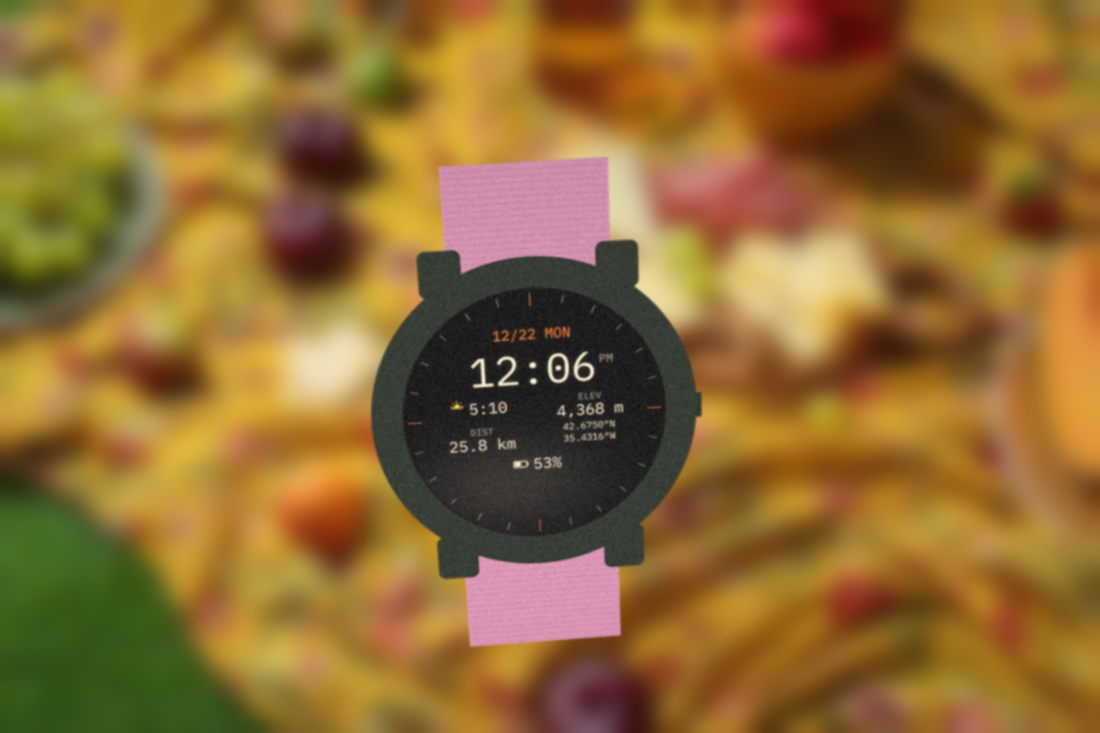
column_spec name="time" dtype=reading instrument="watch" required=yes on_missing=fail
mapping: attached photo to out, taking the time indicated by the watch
12:06
